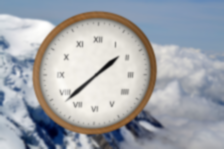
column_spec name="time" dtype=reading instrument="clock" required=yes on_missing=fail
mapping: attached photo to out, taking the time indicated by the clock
1:38
